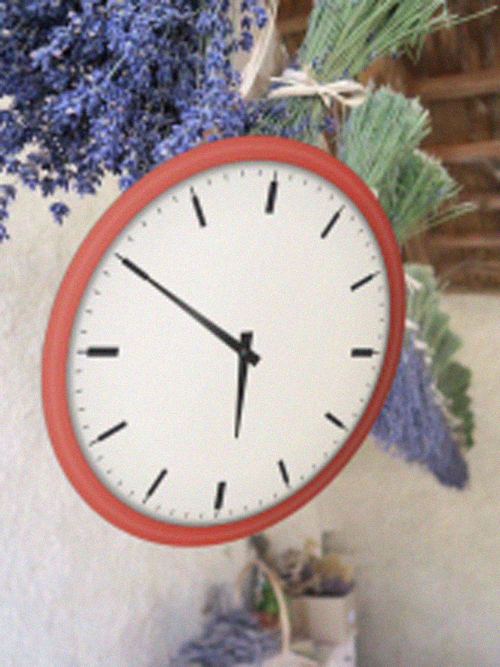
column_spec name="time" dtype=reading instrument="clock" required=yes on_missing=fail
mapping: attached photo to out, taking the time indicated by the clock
5:50
